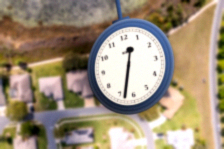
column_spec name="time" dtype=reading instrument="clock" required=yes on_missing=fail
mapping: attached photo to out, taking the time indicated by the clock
12:33
